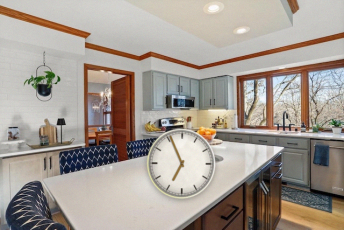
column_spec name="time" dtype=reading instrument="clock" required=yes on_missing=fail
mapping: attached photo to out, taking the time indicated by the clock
6:56
